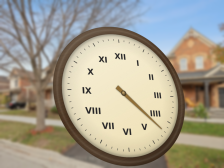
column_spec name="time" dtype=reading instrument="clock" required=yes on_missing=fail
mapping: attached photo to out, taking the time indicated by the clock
4:22
